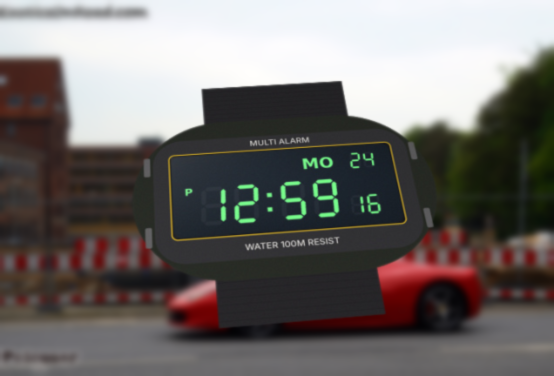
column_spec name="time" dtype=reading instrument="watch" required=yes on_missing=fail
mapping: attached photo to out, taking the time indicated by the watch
12:59:16
